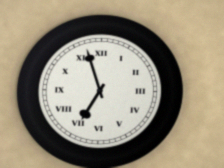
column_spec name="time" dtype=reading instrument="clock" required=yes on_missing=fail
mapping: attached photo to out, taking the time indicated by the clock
6:57
